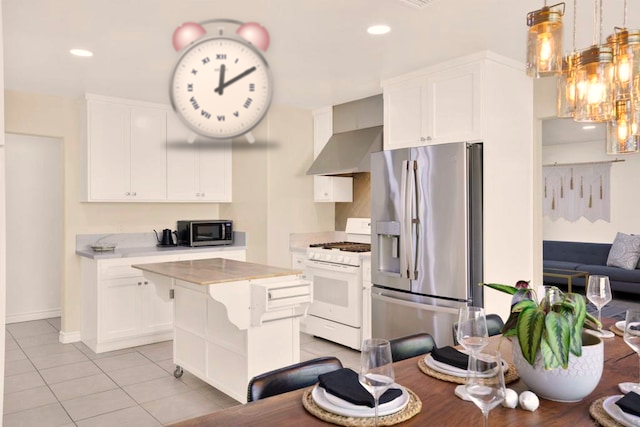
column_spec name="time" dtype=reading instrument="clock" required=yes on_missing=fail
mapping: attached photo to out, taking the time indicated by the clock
12:10
